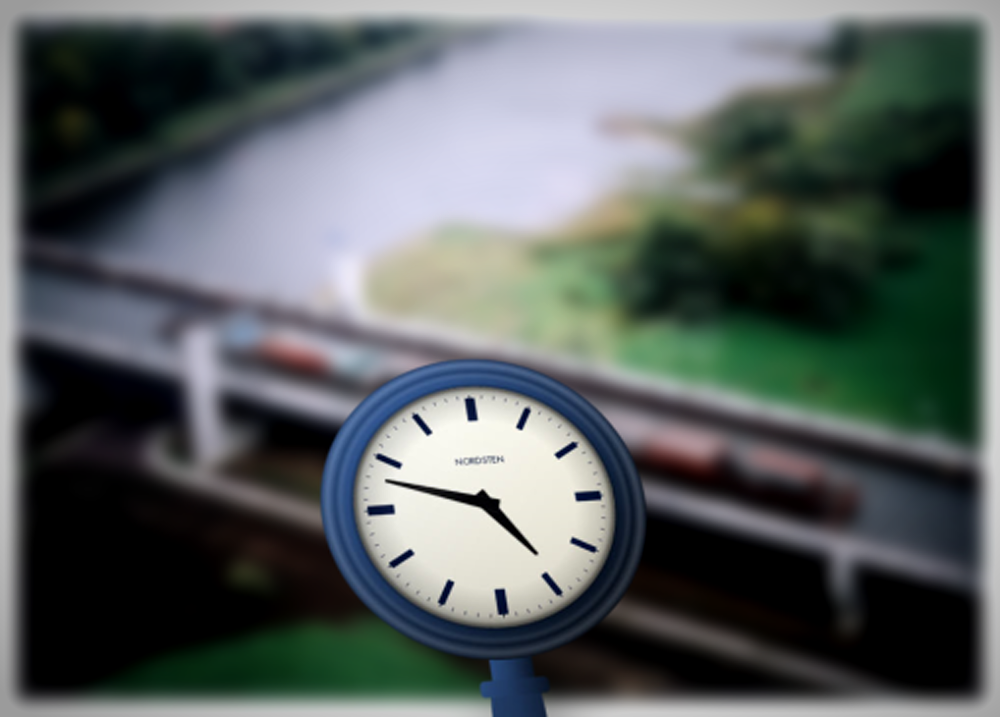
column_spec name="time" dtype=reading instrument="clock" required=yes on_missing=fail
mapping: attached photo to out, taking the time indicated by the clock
4:48
